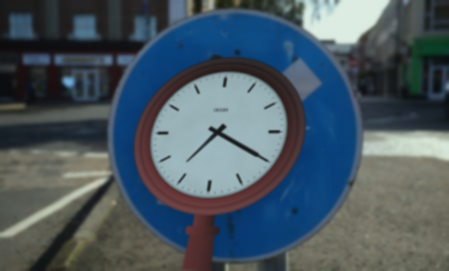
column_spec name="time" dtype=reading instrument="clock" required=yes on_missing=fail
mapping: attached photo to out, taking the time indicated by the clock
7:20
